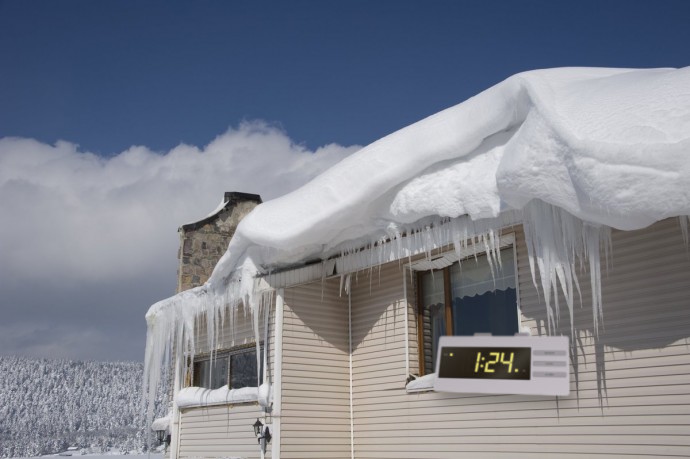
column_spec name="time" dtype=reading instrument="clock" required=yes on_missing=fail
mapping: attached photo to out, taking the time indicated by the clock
1:24
